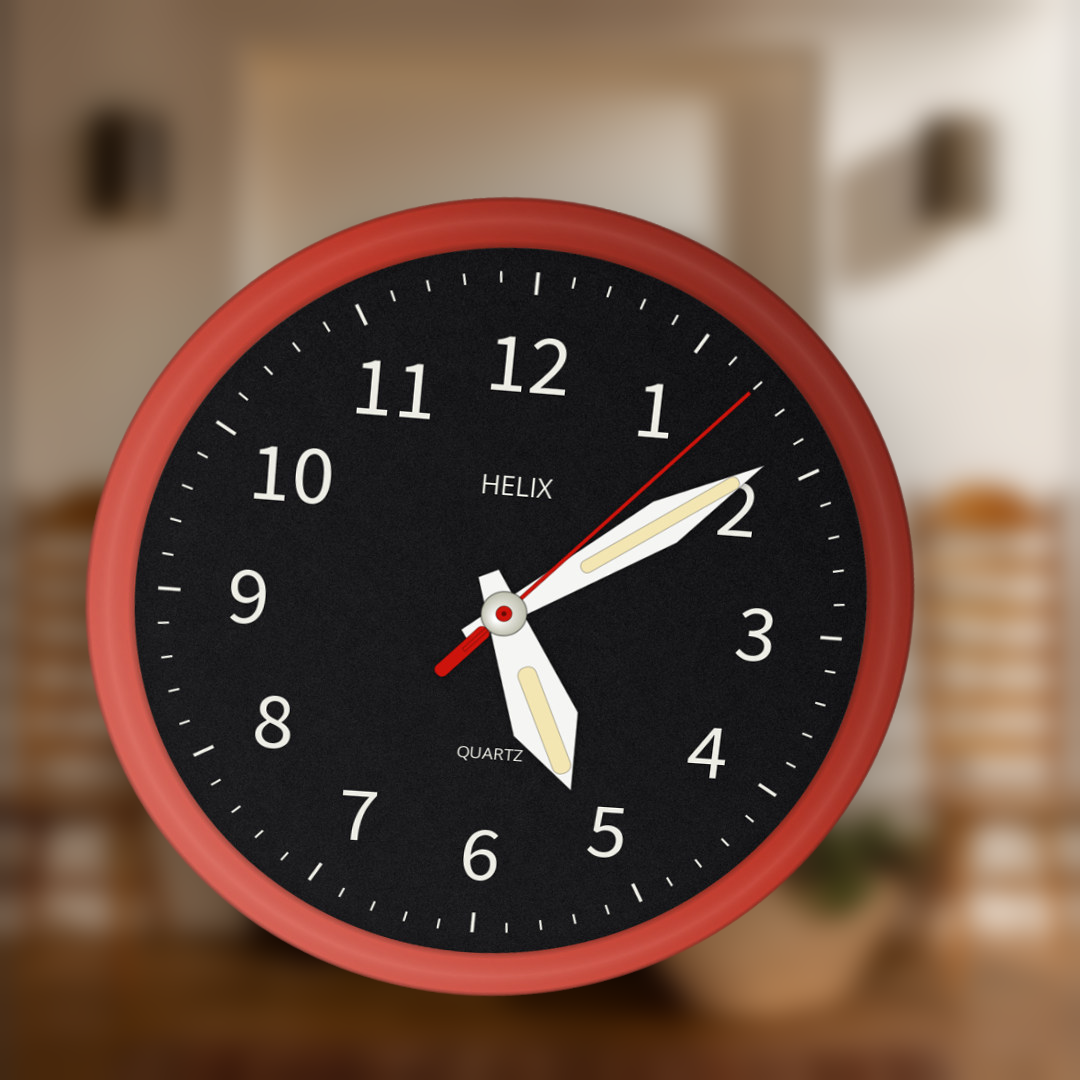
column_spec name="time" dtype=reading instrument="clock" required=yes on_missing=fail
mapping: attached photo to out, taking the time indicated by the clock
5:09:07
